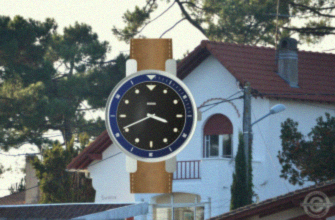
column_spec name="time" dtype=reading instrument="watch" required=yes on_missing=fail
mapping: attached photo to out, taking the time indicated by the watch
3:41
